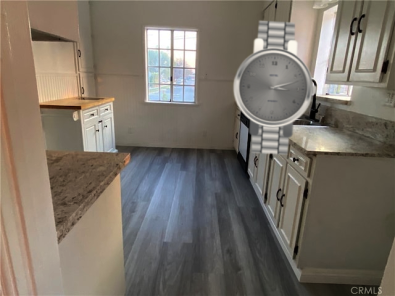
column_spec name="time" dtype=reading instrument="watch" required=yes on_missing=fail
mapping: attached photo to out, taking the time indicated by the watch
3:12
